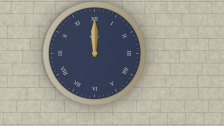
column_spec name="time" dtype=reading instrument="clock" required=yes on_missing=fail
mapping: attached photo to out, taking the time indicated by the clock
12:00
